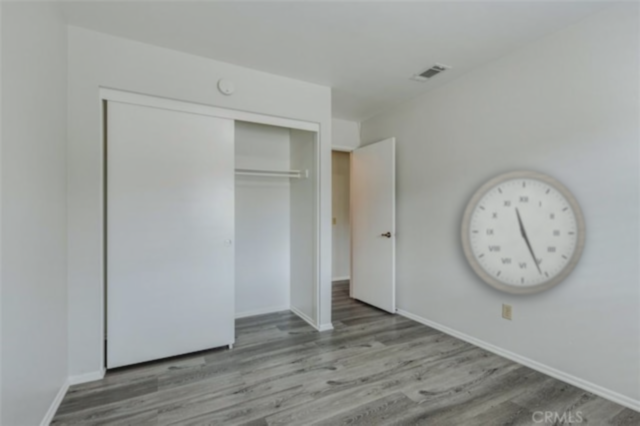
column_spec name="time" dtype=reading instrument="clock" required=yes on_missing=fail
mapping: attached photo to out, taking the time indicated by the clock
11:26
